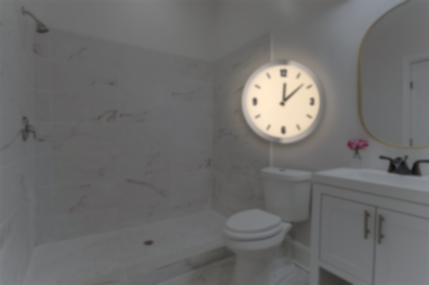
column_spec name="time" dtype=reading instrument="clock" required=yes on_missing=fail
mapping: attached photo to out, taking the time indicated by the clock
12:08
